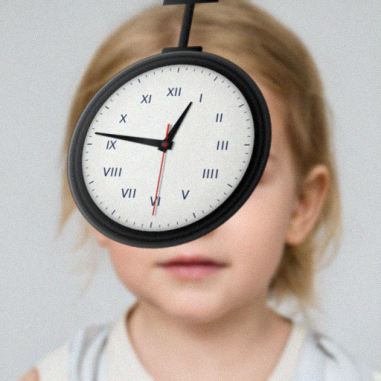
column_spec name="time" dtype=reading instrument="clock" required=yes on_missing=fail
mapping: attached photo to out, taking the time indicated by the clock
12:46:30
